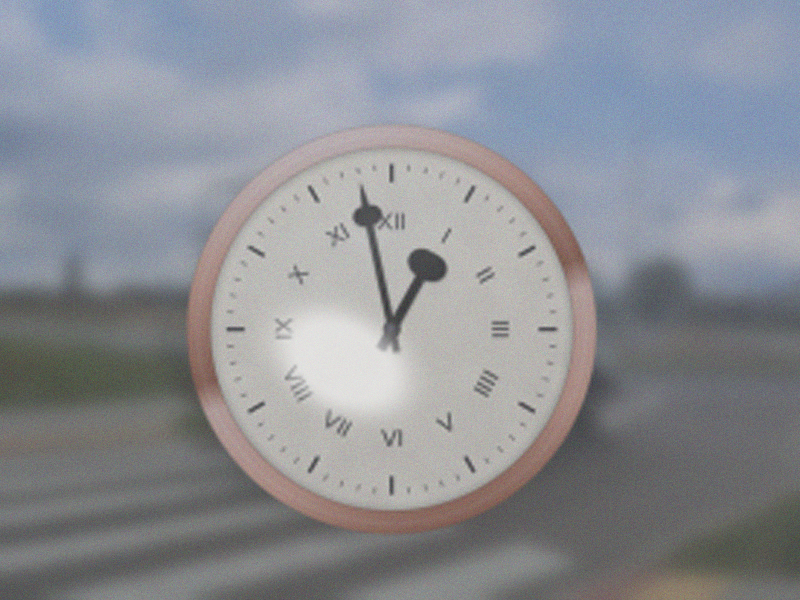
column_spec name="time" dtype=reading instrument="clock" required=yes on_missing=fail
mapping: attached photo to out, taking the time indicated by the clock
12:58
